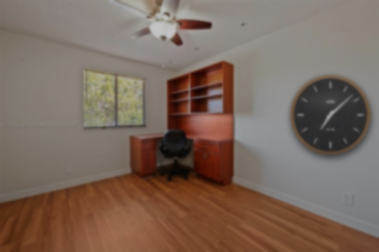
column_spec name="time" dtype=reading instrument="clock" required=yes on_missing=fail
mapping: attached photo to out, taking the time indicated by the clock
7:08
